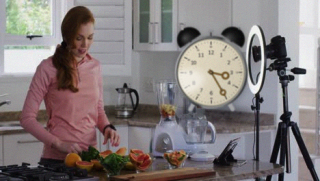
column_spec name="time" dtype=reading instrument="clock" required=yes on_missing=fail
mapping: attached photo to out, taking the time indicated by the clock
3:25
